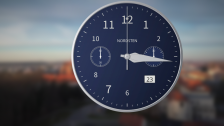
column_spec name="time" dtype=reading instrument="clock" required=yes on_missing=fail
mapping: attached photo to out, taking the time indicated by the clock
3:16
